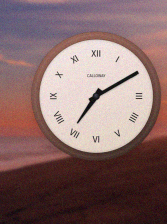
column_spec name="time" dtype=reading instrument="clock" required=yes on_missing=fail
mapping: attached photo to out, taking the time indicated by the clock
7:10
